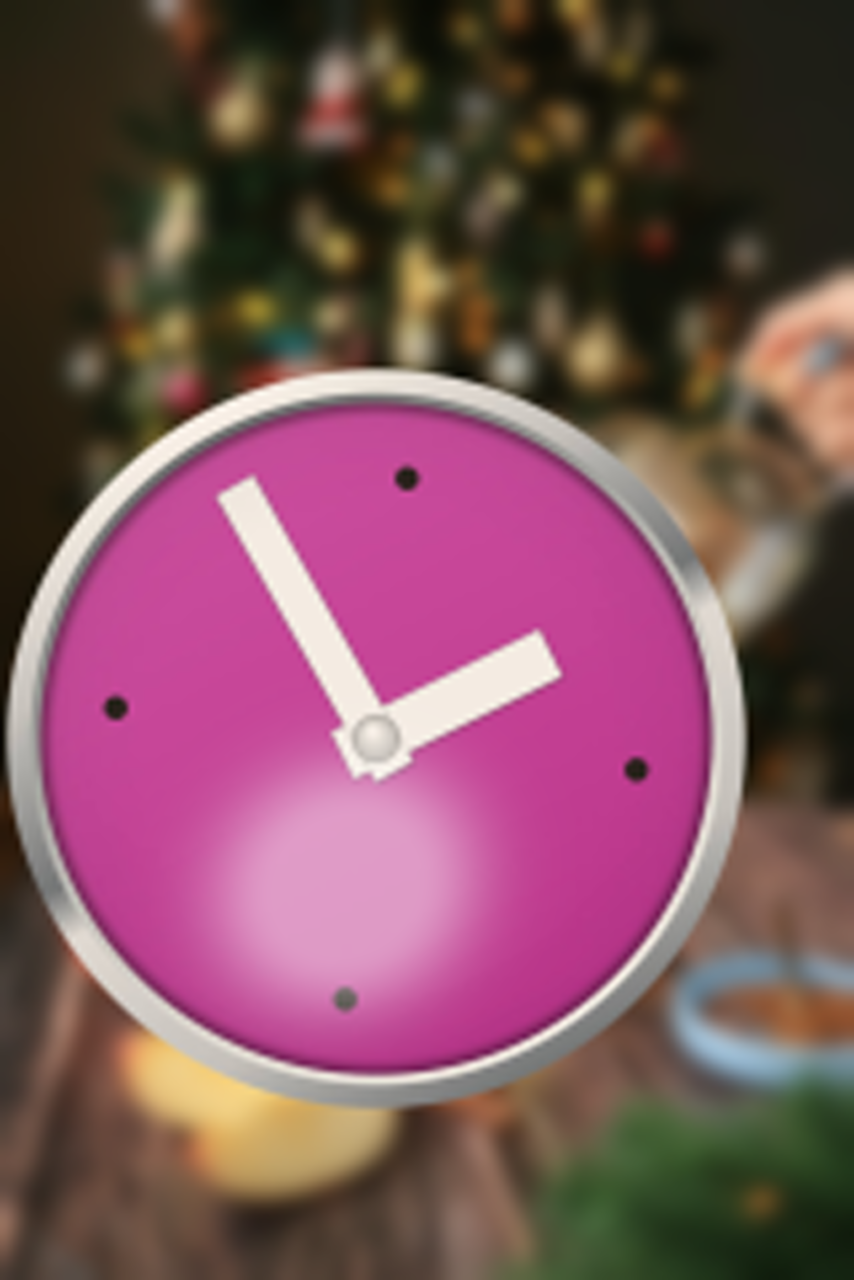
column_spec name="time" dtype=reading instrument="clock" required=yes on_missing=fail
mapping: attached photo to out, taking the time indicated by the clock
1:54
